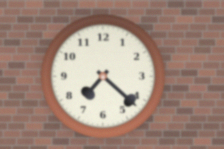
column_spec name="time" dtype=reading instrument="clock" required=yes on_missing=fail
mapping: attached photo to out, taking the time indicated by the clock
7:22
